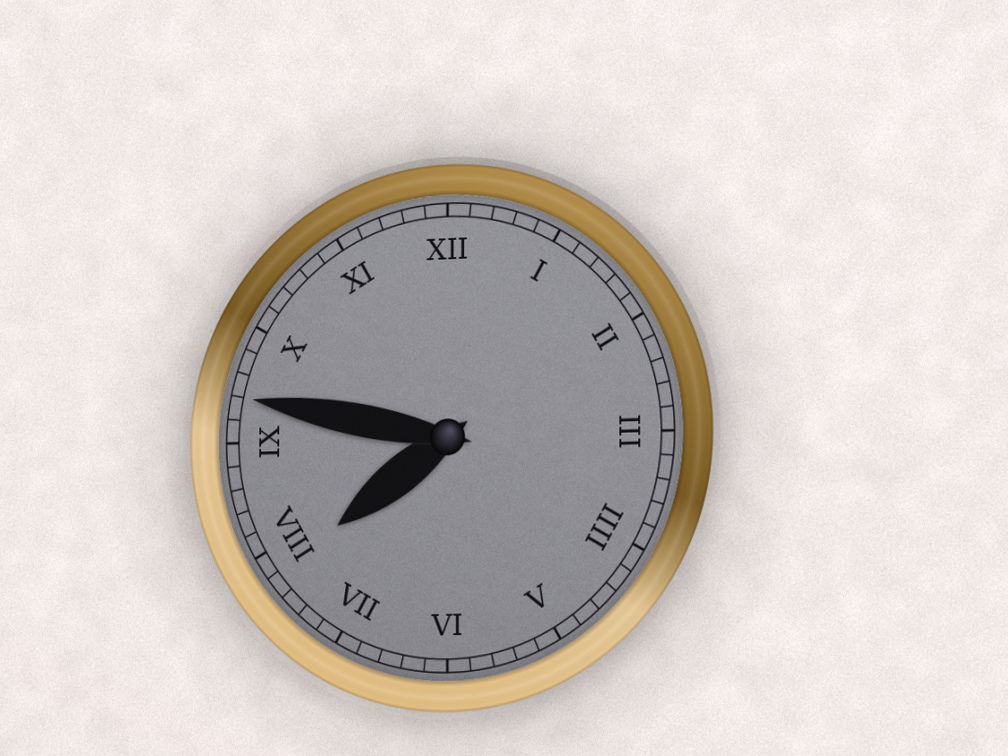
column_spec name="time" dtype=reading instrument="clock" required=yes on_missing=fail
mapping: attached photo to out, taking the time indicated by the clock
7:47
